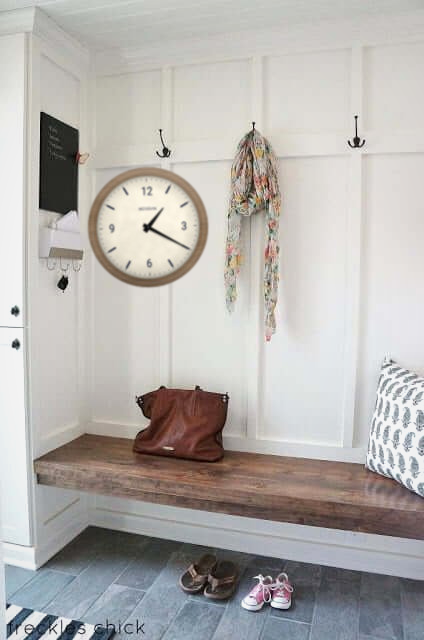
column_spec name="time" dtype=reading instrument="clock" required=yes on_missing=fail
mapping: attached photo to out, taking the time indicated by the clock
1:20
